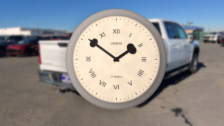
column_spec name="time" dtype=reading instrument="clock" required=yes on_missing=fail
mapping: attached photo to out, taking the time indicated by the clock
1:51
